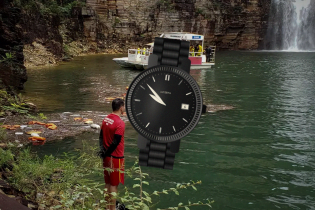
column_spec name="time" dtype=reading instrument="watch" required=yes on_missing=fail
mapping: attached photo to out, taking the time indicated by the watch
9:52
